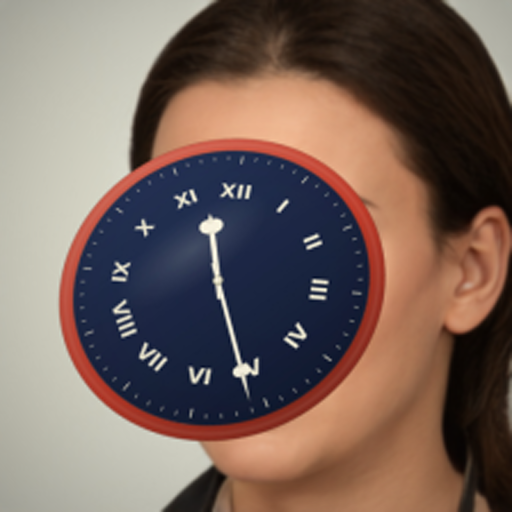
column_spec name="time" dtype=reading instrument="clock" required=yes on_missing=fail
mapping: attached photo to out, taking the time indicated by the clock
11:26
